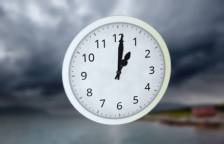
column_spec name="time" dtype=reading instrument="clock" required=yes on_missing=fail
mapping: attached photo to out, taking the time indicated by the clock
1:01
